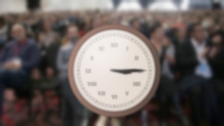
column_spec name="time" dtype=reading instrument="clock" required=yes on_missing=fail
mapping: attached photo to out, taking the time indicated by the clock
3:15
